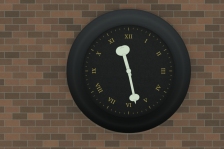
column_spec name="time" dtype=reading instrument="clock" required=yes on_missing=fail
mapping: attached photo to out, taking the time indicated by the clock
11:28
